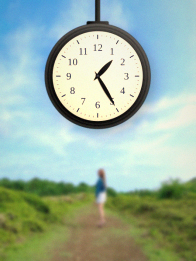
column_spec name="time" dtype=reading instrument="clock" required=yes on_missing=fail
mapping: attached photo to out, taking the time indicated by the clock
1:25
